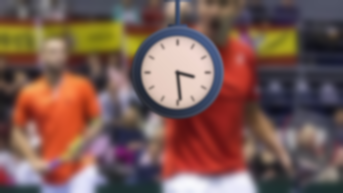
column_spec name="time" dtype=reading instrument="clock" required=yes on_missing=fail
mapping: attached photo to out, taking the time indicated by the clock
3:29
